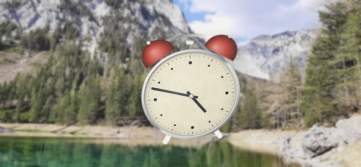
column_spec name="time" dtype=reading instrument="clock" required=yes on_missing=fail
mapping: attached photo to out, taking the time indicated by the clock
4:48
